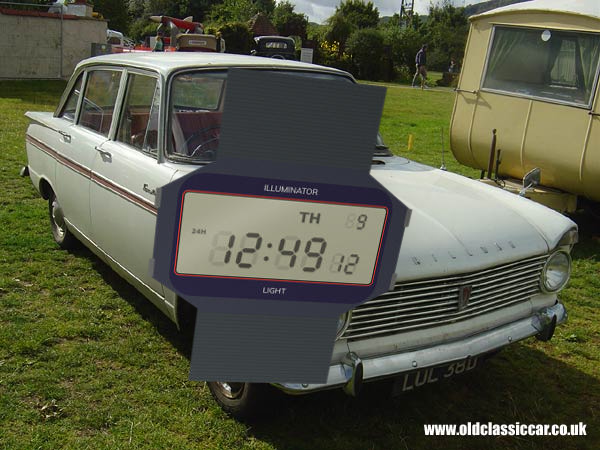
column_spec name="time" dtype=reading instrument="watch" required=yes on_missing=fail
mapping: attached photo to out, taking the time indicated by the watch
12:49:12
